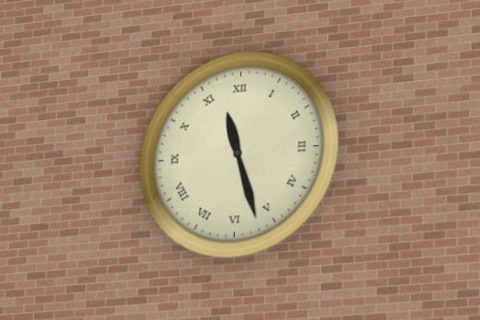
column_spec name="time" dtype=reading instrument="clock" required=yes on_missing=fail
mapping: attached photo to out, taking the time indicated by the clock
11:27
